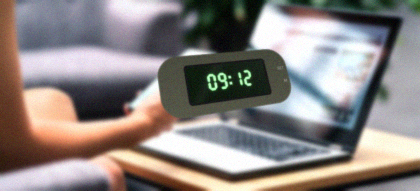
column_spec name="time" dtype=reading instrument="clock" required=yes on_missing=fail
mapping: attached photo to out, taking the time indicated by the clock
9:12
